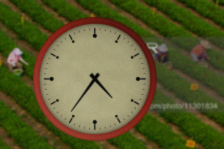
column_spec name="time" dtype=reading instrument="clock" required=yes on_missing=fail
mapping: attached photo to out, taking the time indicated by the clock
4:36
